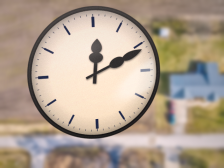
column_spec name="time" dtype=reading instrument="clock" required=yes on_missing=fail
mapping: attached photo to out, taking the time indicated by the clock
12:11
